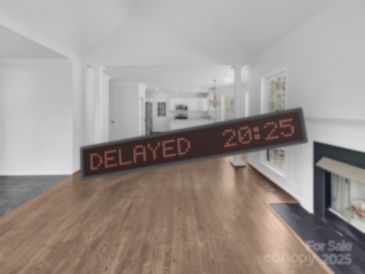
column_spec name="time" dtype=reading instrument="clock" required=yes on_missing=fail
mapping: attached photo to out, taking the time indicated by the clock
20:25
